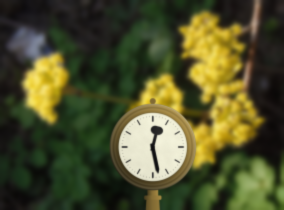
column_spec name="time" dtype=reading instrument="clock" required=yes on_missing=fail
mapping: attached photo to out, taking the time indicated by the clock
12:28
